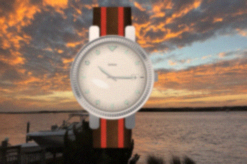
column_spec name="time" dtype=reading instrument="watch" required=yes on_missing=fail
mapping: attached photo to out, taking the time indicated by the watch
10:15
